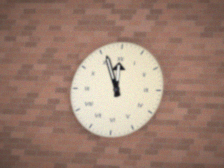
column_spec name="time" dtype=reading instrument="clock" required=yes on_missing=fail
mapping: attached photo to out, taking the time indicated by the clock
11:56
